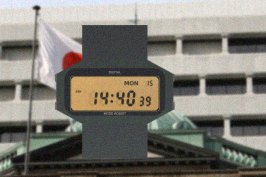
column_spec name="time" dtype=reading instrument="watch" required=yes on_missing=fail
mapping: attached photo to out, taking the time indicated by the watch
14:40:39
